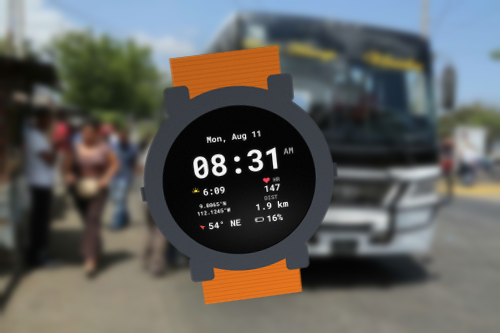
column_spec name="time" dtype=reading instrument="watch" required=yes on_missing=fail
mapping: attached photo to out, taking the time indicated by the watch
8:31
